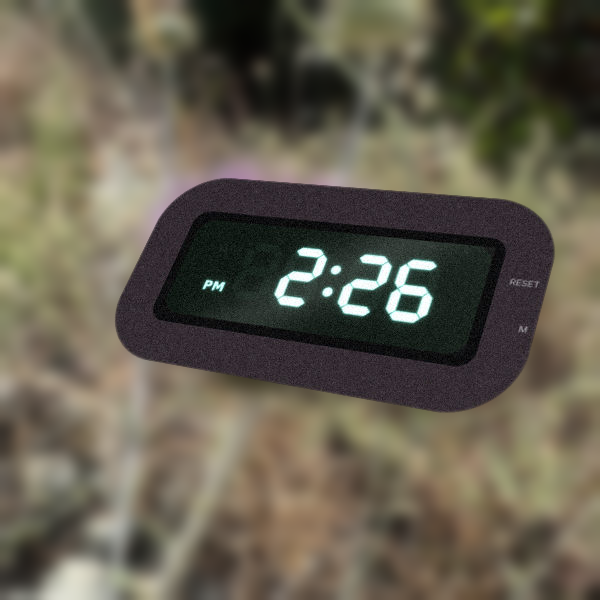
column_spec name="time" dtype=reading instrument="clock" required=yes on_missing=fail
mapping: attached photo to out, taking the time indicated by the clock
2:26
